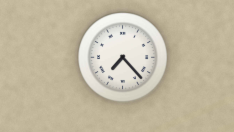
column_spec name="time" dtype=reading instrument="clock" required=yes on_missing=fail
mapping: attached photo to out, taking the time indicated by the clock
7:23
